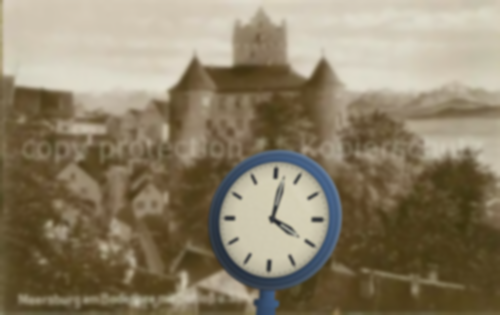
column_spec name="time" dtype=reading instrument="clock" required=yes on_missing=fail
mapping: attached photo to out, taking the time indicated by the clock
4:02
